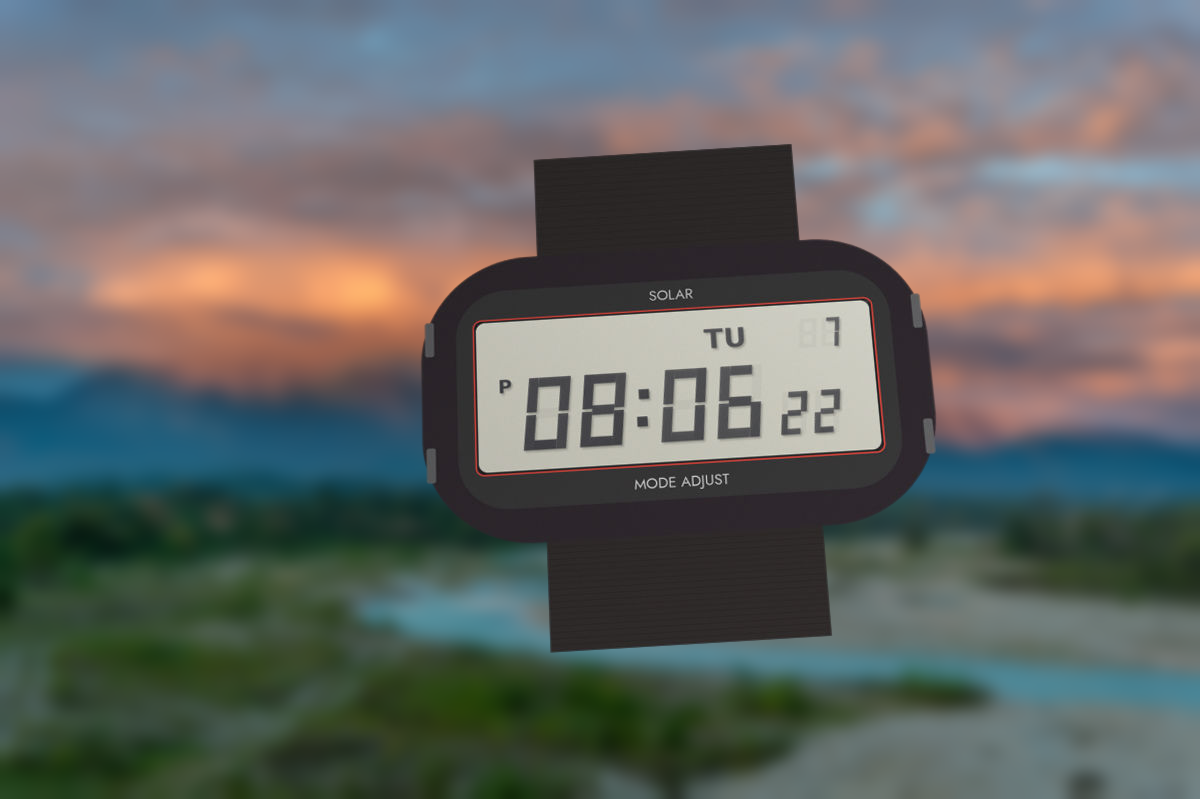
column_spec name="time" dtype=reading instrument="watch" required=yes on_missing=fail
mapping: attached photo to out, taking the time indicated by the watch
8:06:22
